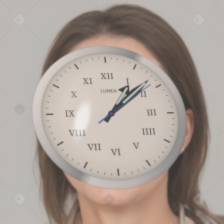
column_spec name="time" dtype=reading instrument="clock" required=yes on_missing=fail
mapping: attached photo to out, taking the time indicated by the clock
1:08:09
